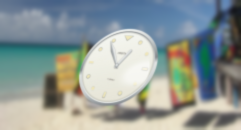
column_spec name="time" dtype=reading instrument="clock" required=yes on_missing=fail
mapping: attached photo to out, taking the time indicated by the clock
12:54
